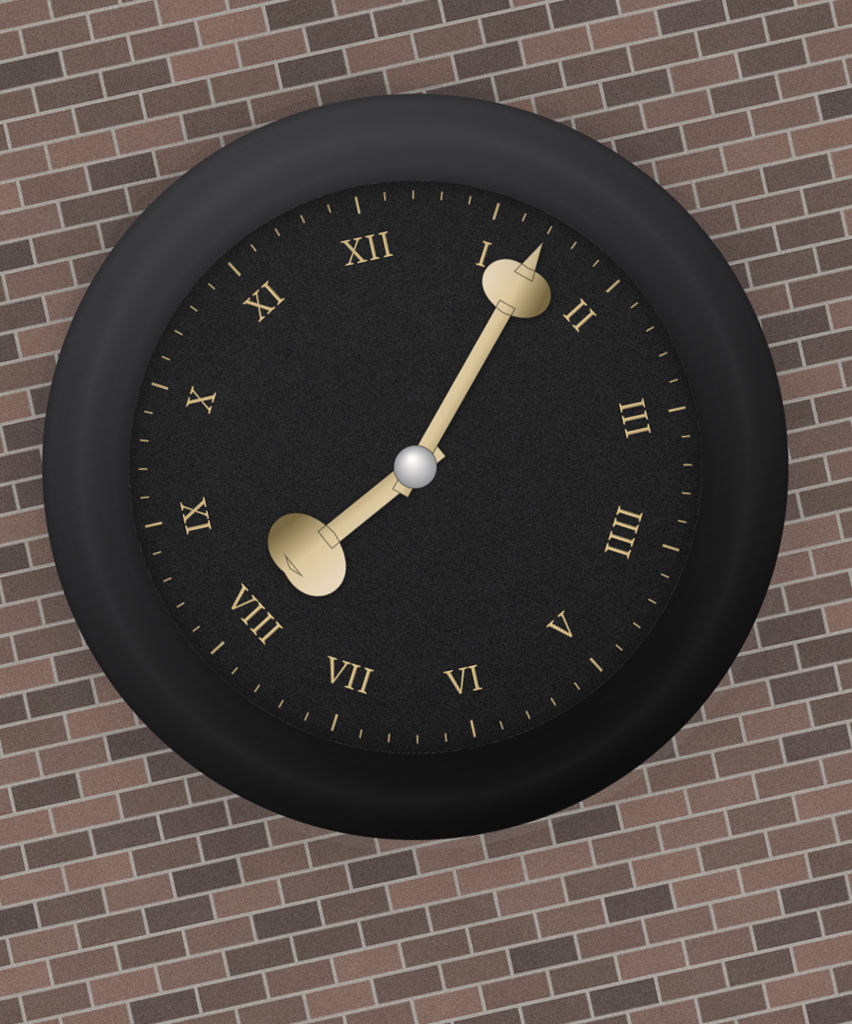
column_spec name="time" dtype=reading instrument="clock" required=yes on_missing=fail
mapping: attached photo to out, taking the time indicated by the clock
8:07
